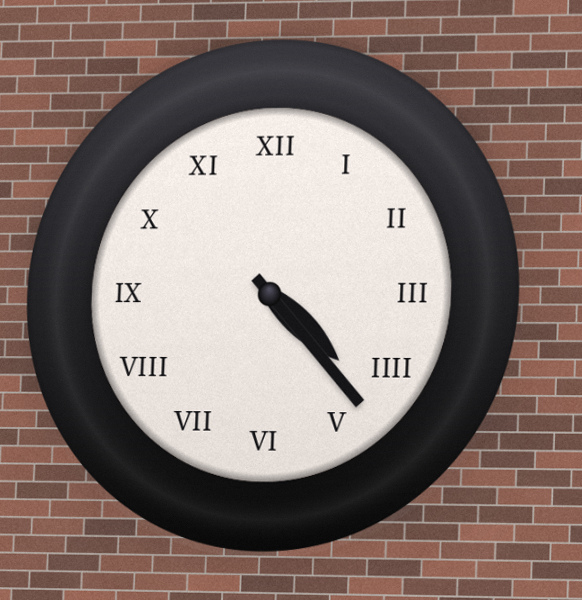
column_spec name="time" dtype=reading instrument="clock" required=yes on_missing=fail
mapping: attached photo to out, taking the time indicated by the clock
4:23
